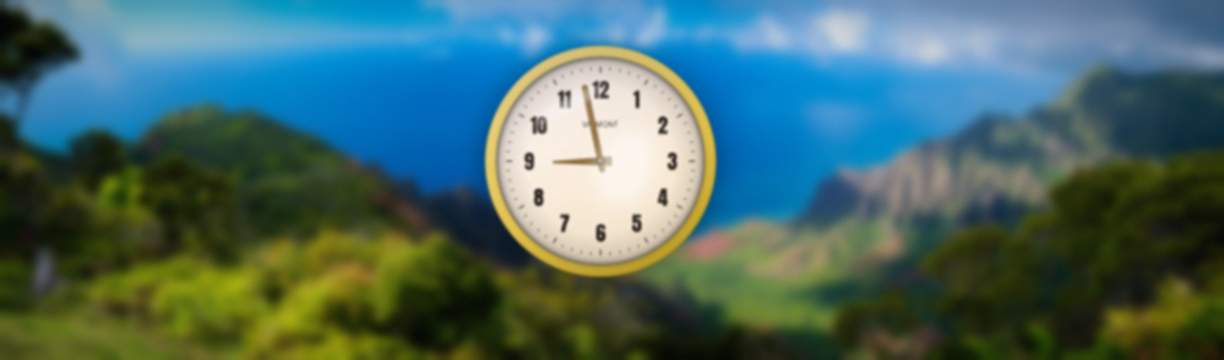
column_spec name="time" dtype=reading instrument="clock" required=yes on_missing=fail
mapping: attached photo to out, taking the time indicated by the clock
8:58
